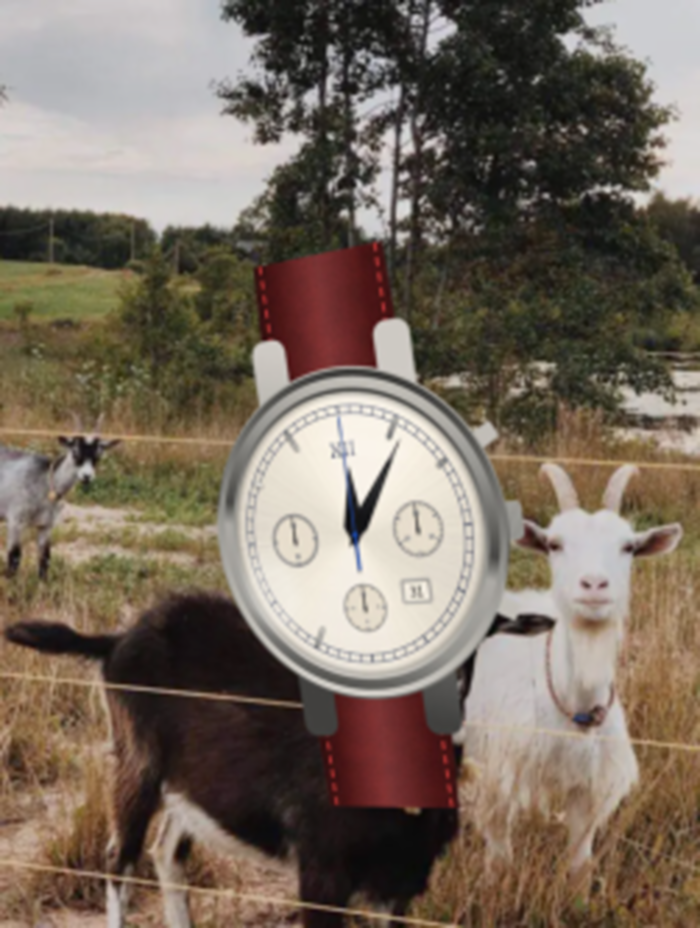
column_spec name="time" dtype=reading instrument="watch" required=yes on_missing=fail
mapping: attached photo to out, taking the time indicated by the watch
12:06
